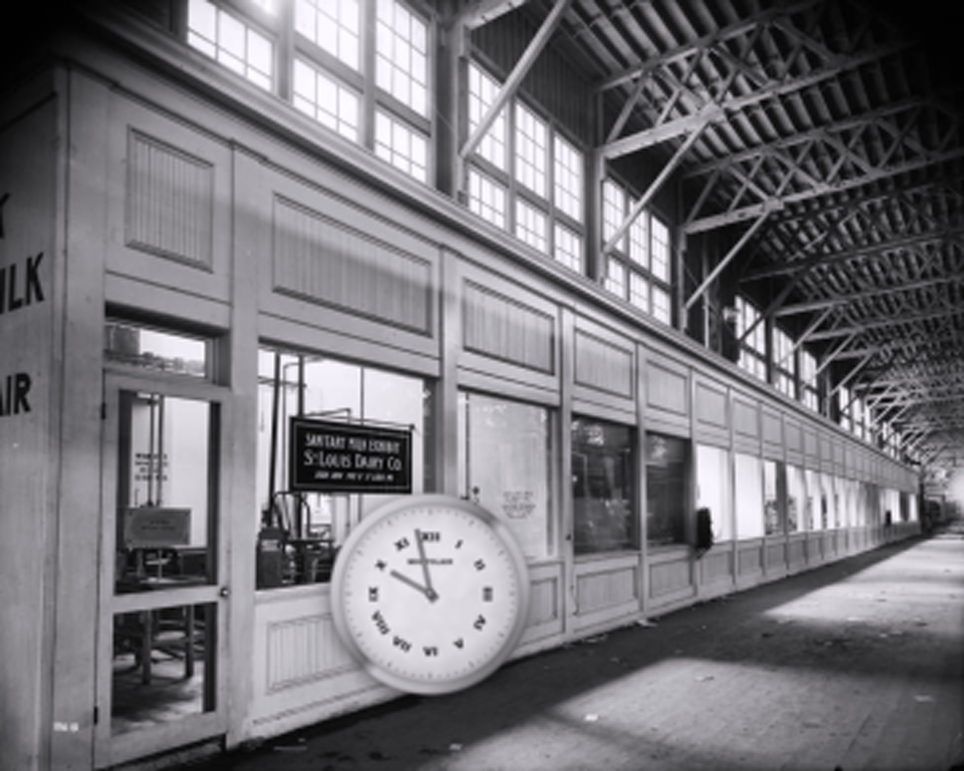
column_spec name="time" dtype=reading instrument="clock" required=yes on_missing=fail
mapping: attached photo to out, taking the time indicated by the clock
9:58
